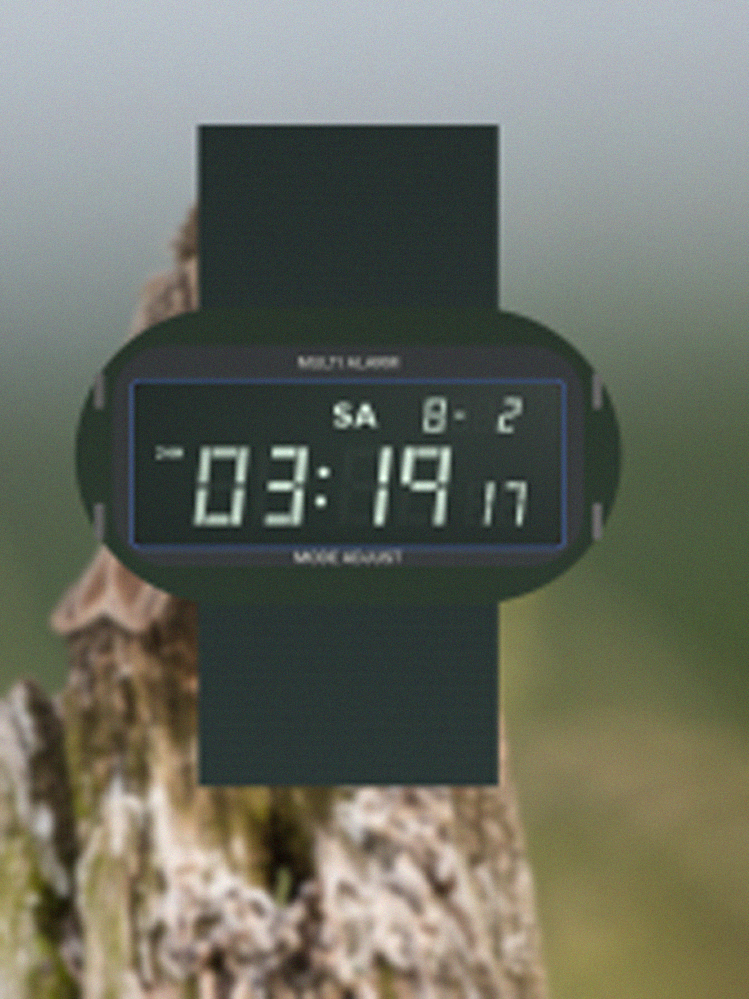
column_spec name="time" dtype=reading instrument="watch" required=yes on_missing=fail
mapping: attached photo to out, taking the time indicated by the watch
3:19:17
